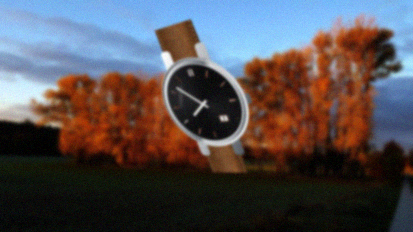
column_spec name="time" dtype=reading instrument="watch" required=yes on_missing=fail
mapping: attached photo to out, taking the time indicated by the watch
7:52
